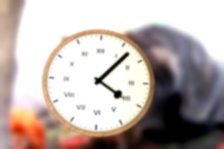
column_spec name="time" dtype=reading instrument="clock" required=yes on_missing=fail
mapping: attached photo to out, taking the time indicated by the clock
4:07
